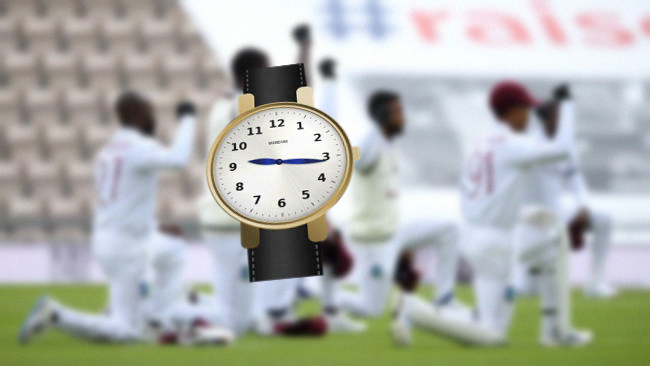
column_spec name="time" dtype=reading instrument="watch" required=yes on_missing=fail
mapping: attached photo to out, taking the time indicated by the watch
9:16
